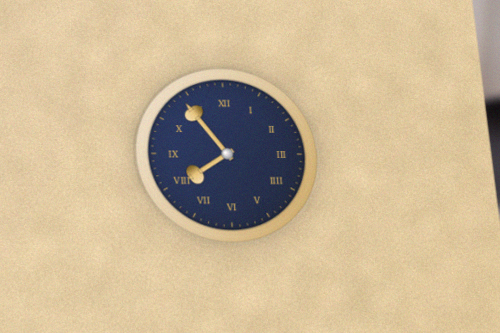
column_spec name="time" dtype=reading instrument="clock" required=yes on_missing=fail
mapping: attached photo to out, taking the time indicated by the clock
7:54
